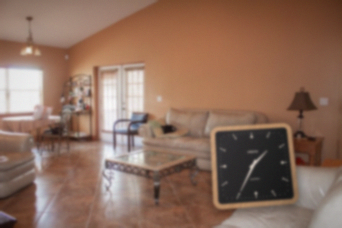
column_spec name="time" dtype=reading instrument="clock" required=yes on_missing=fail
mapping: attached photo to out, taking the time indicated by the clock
1:35
